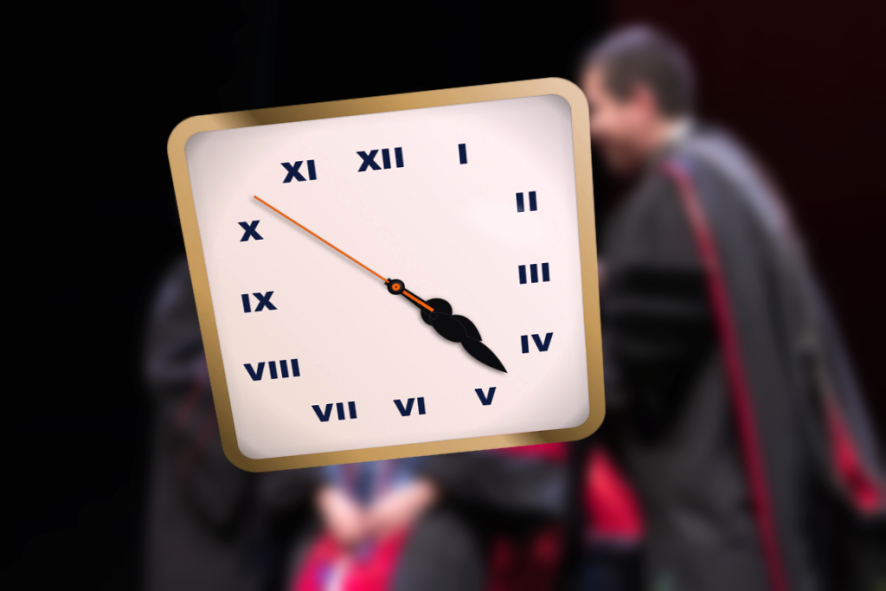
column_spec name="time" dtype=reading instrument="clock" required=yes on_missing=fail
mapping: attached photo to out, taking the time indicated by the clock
4:22:52
